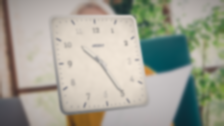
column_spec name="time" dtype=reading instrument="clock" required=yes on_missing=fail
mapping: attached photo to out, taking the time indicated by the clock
10:25
